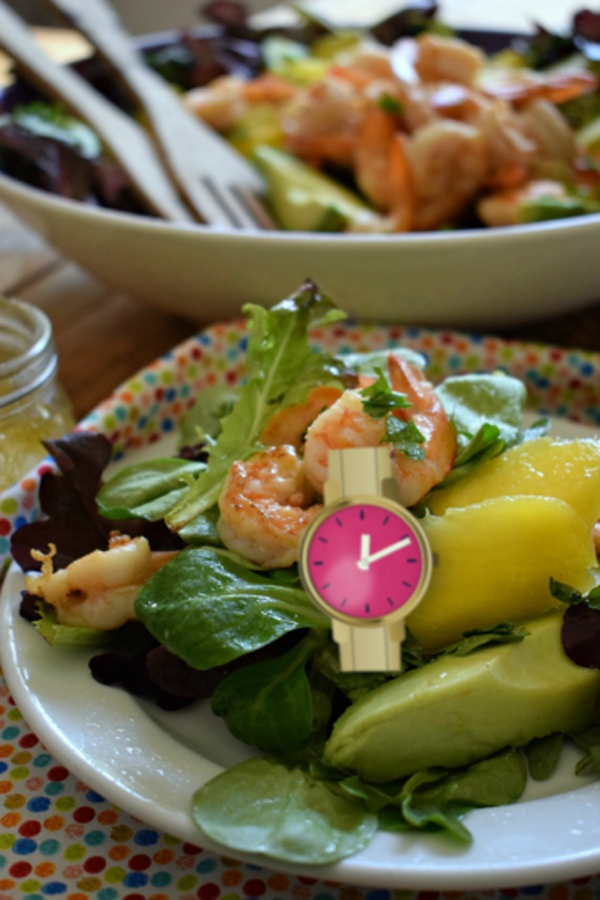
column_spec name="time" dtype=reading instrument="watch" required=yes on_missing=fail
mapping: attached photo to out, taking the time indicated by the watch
12:11
